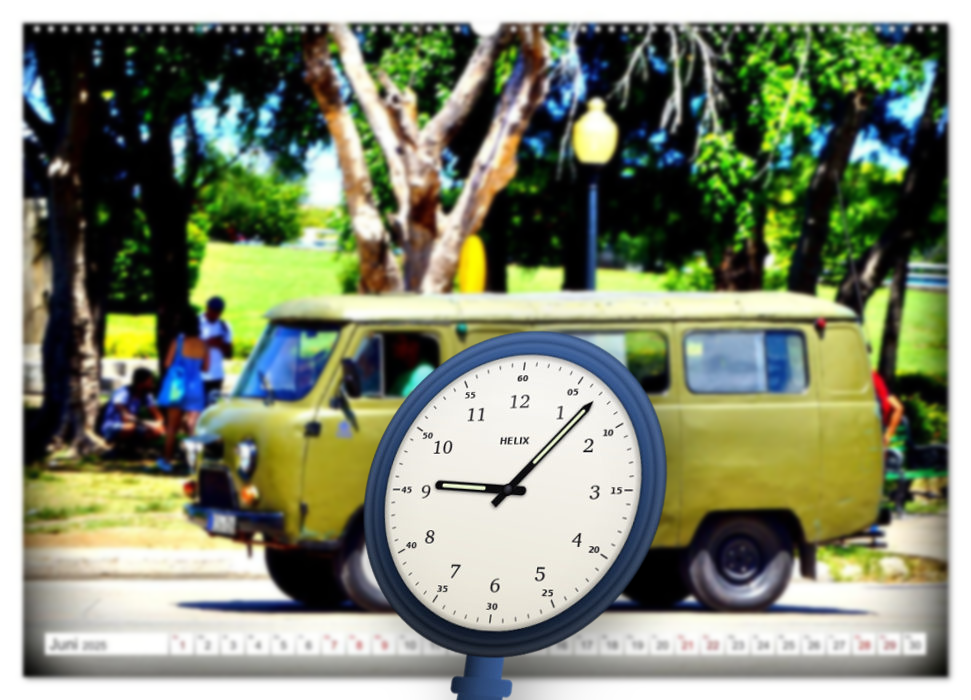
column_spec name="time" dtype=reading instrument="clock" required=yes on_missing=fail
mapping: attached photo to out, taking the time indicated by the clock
9:07
